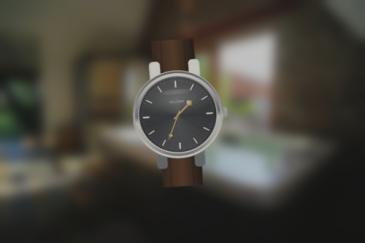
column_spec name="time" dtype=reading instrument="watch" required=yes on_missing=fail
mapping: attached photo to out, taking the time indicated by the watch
1:34
